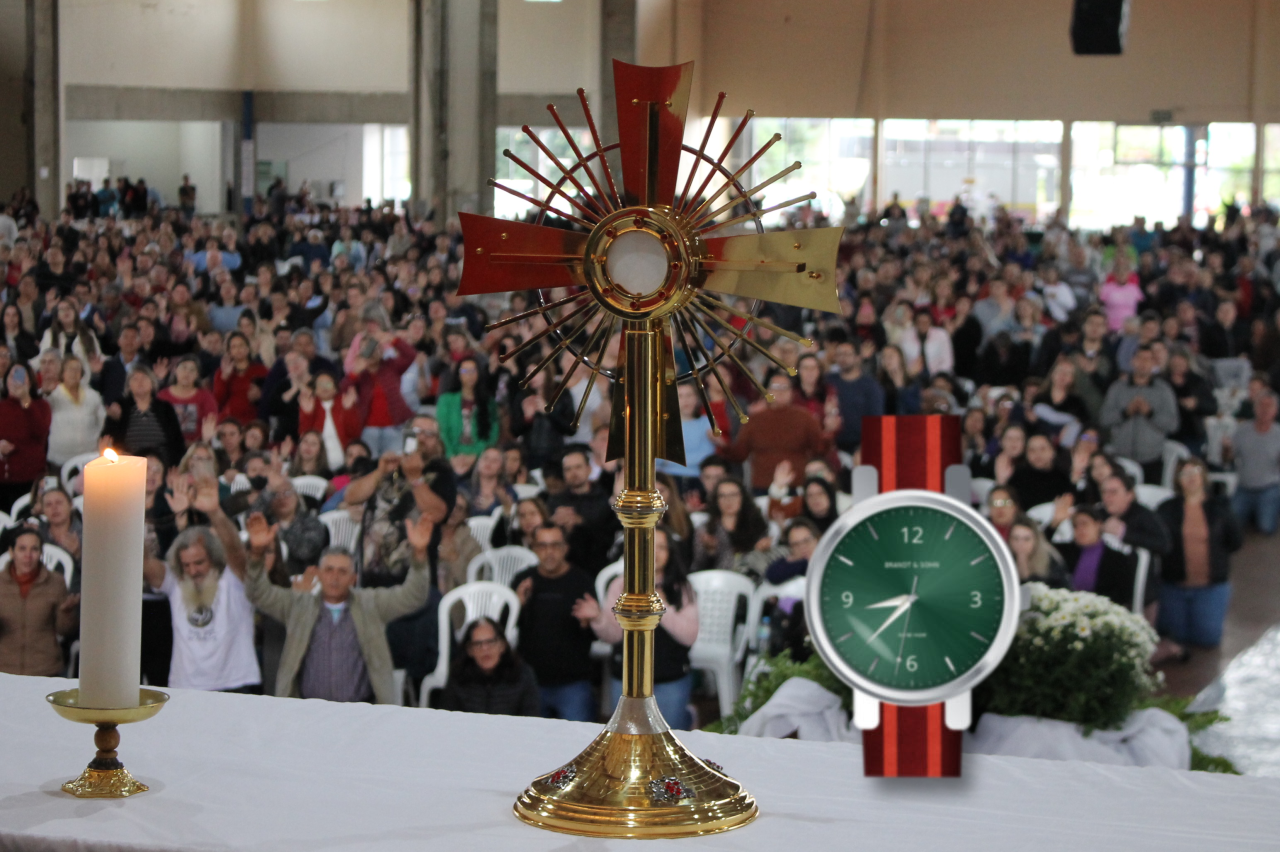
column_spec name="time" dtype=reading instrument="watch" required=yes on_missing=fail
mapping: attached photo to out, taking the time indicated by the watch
8:37:32
